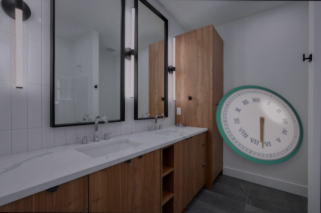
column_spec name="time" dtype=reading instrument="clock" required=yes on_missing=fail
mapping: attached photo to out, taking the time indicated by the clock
6:32
